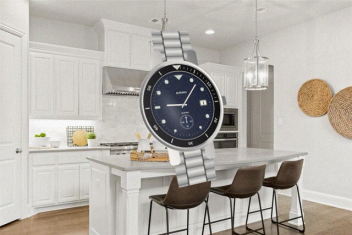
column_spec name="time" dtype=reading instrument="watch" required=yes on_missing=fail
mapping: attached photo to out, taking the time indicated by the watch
9:07
